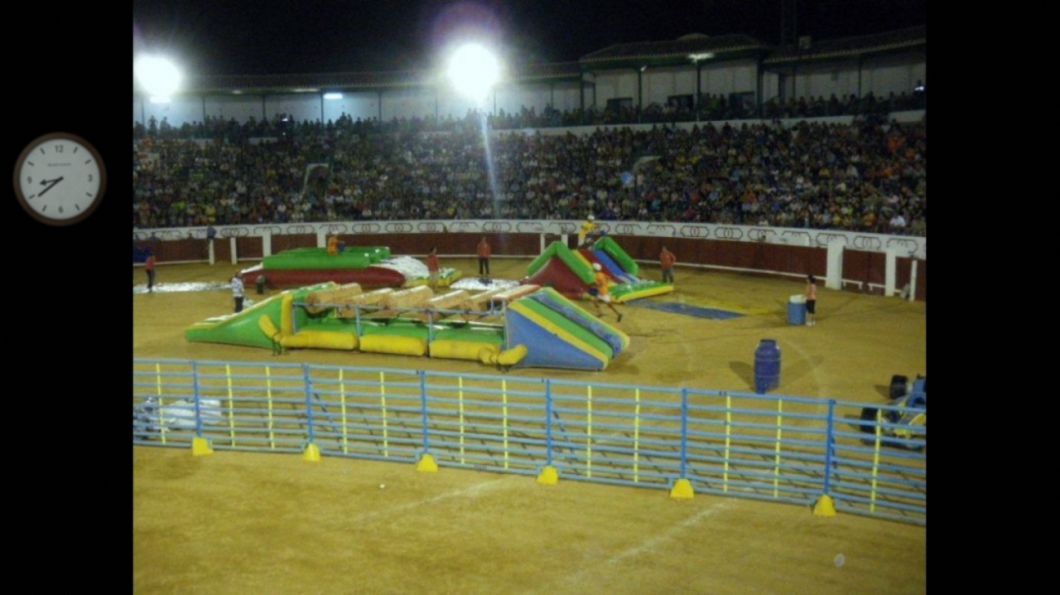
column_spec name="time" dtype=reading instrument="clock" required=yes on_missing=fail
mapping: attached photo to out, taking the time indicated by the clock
8:39
